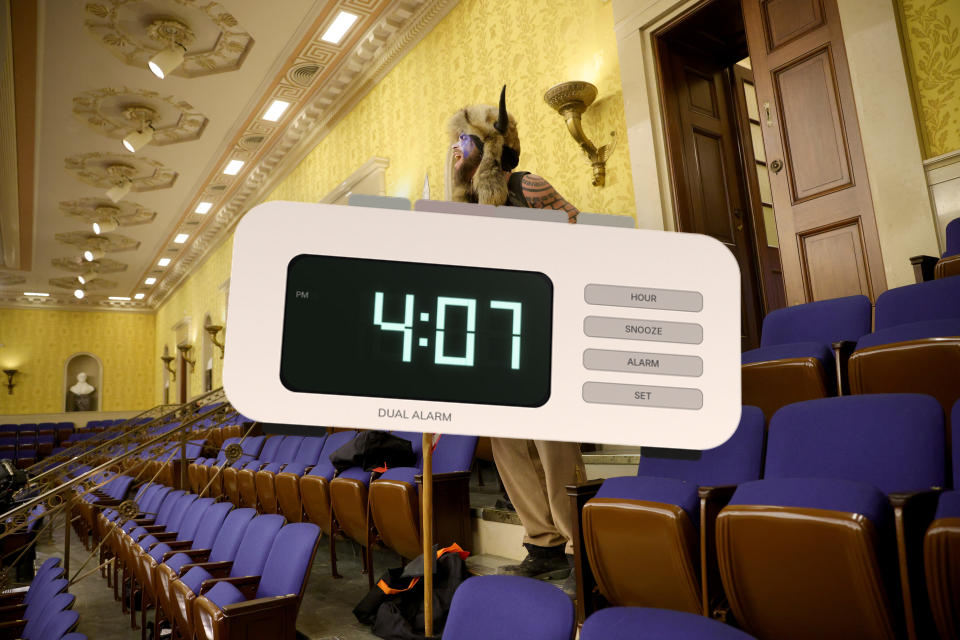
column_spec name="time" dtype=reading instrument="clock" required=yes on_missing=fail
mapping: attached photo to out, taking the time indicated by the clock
4:07
